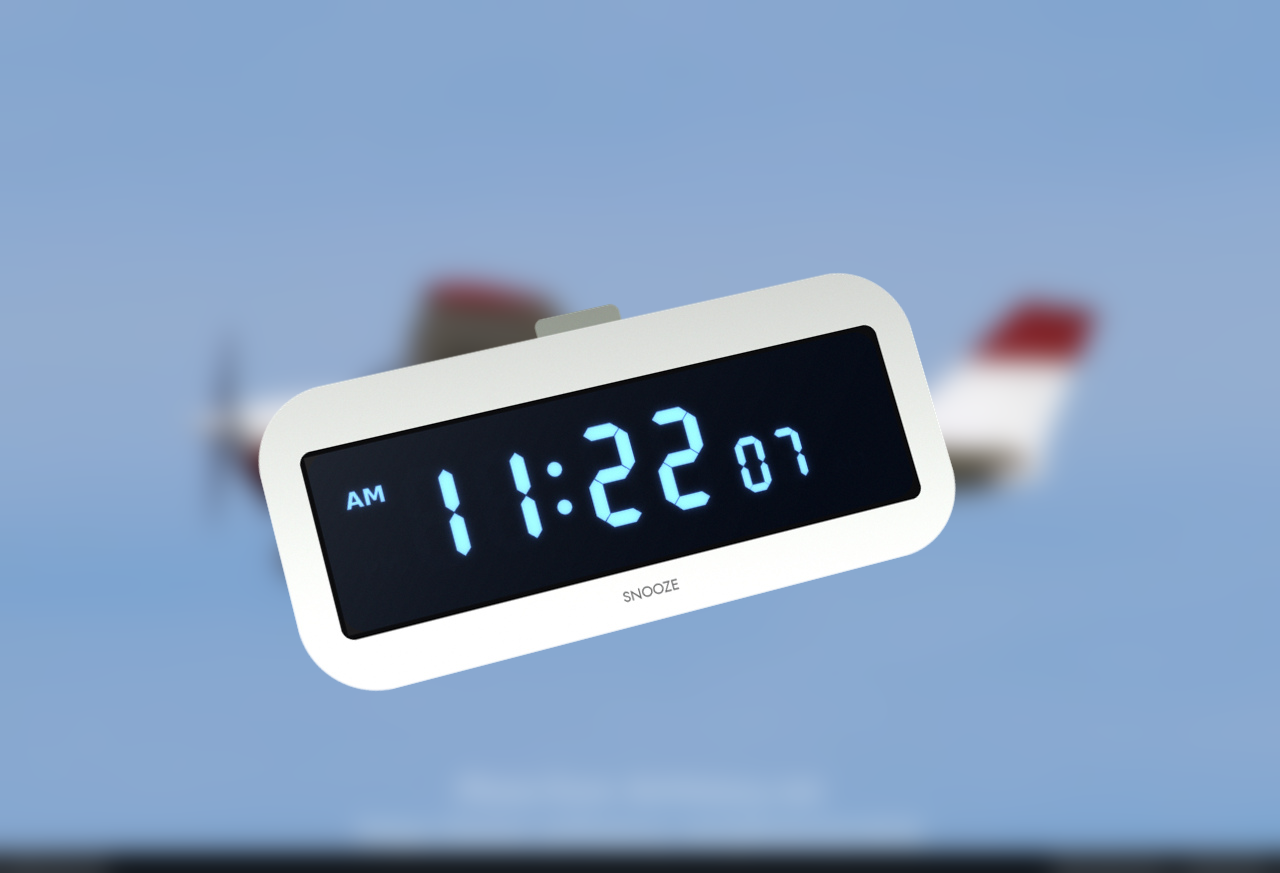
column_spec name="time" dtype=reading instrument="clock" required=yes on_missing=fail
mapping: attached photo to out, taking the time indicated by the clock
11:22:07
